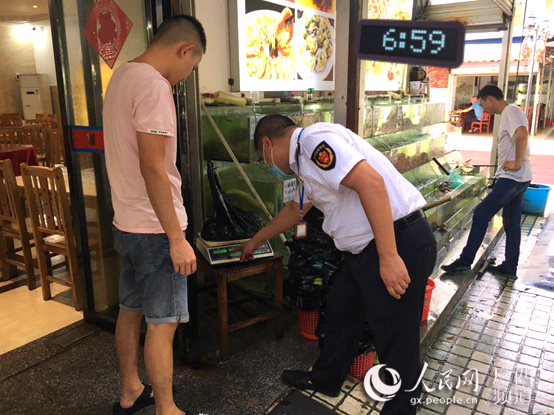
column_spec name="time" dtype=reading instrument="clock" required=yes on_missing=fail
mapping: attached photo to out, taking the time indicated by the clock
6:59
